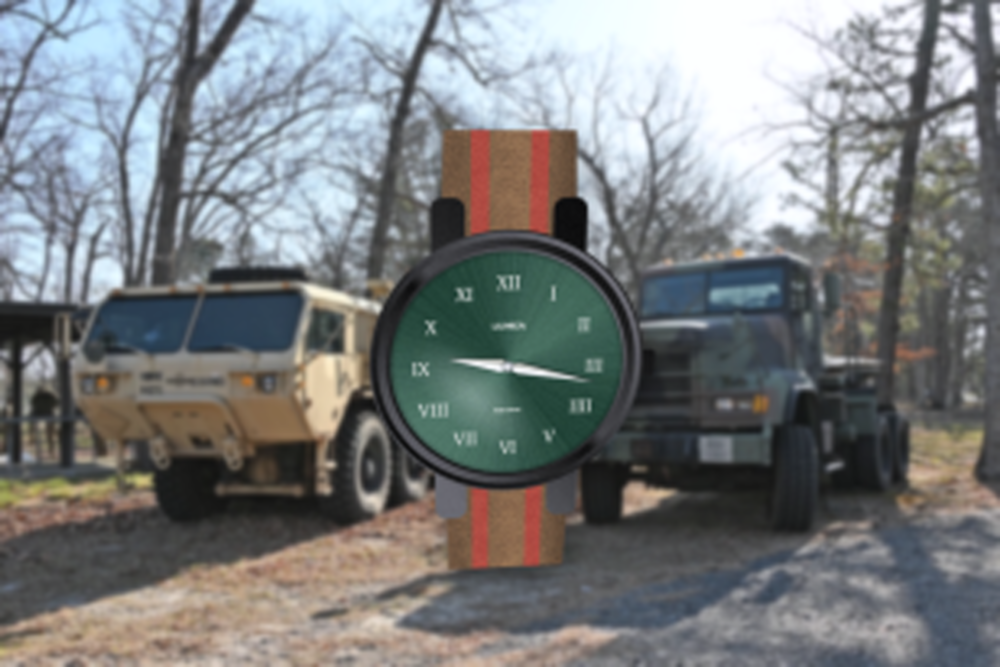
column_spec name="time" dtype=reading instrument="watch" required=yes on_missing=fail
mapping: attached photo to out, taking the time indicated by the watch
9:17
